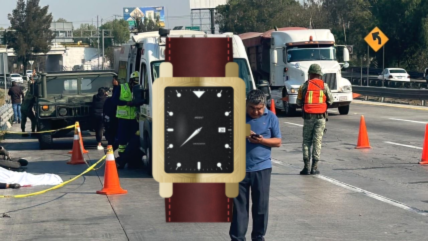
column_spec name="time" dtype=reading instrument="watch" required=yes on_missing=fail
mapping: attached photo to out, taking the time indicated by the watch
7:38
